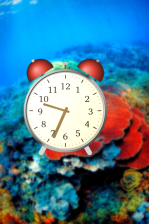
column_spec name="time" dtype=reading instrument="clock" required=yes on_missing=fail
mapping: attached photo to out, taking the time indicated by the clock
9:34
